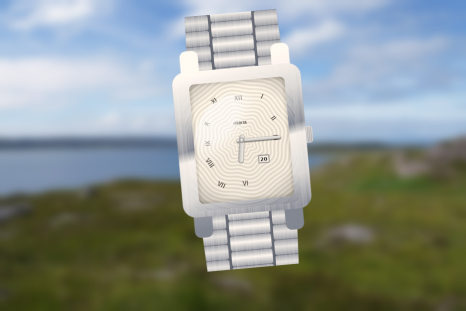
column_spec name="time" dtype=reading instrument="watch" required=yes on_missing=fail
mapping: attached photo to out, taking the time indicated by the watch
6:15
